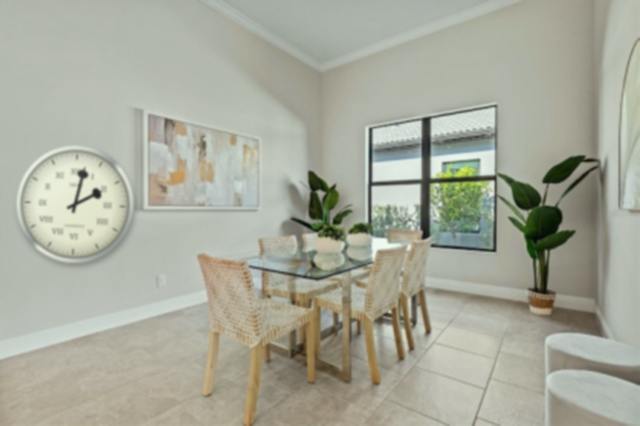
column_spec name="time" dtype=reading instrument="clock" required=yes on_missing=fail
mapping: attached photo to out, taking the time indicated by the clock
2:02
